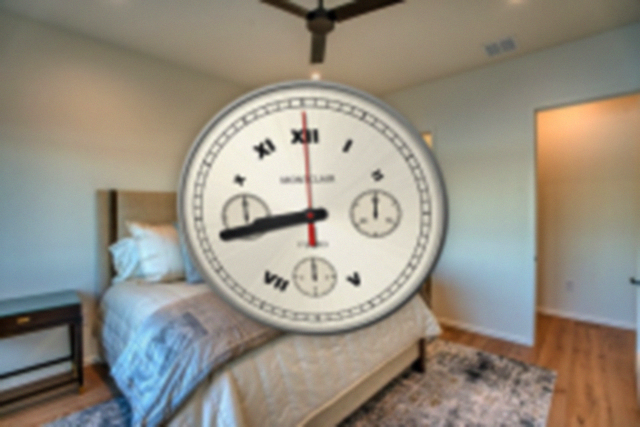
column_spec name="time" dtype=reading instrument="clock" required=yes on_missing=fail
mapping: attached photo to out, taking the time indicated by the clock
8:43
